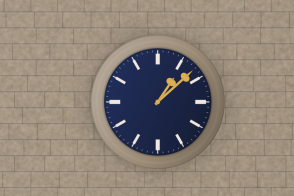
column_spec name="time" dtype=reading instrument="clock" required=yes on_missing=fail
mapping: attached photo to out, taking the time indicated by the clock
1:08
